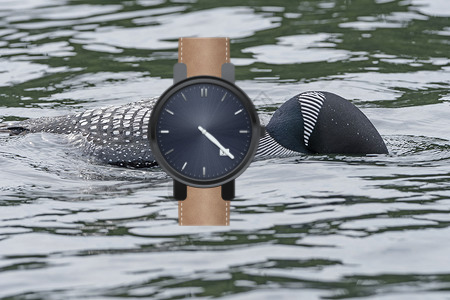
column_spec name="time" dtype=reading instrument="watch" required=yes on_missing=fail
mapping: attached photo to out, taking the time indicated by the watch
4:22
